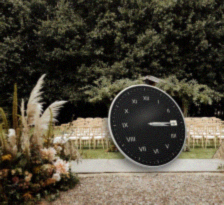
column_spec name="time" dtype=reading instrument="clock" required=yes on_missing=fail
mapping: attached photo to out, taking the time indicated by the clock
3:15
